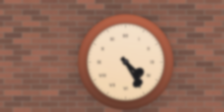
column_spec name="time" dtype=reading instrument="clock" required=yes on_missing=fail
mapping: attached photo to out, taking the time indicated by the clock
4:25
